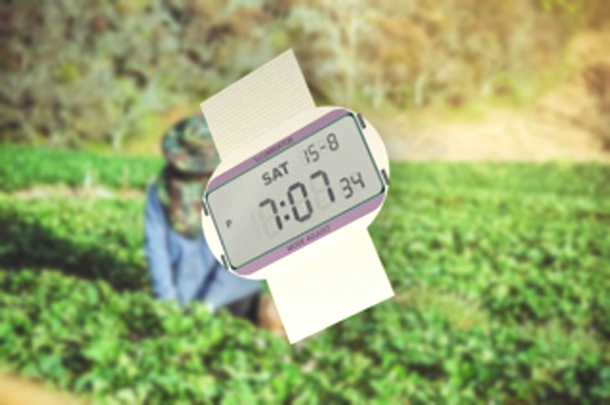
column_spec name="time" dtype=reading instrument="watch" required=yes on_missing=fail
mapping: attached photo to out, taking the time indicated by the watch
7:07:34
